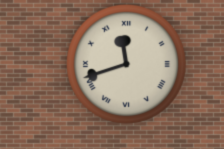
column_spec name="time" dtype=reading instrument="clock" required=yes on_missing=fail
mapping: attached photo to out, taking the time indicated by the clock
11:42
